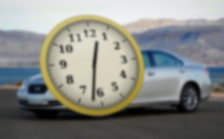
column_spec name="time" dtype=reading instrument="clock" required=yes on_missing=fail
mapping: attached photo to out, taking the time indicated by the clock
12:32
